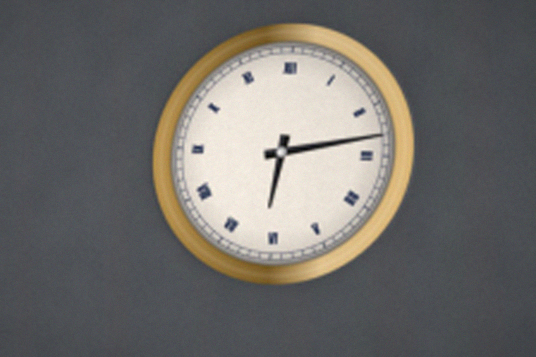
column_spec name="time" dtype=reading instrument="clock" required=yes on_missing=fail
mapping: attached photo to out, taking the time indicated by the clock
6:13
